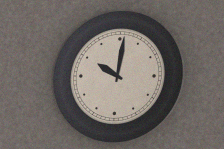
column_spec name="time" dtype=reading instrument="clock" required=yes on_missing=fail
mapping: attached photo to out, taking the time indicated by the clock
10:01
